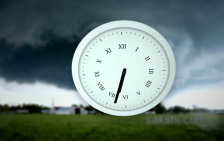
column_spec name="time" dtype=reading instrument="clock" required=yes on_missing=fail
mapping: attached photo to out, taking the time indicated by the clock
6:33
